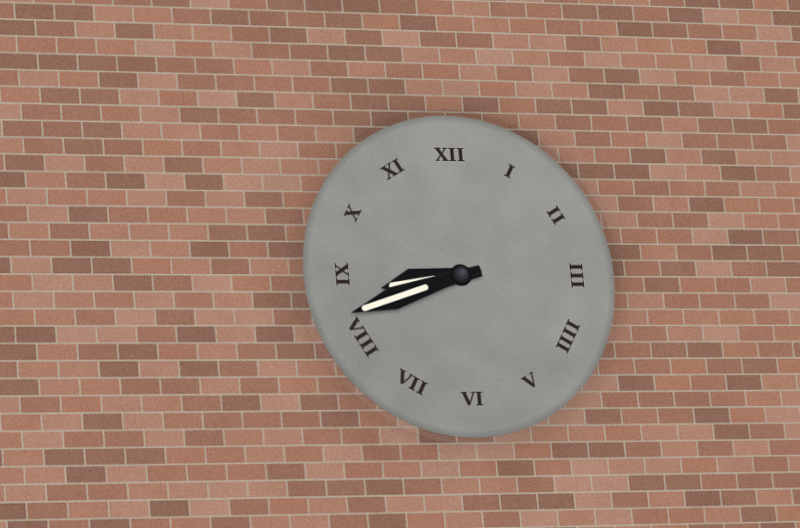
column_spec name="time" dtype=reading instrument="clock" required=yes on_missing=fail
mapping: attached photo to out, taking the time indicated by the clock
8:42
